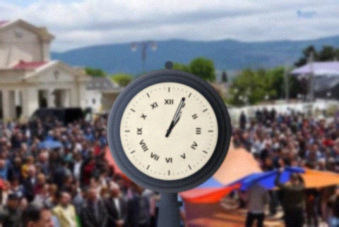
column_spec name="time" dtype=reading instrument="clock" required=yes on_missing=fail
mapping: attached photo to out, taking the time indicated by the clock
1:04
